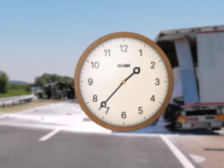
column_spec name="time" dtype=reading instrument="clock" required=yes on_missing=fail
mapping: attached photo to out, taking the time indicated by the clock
1:37
